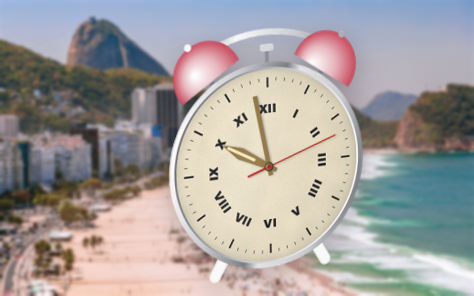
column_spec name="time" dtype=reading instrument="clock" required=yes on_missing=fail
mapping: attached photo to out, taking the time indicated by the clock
9:58:12
